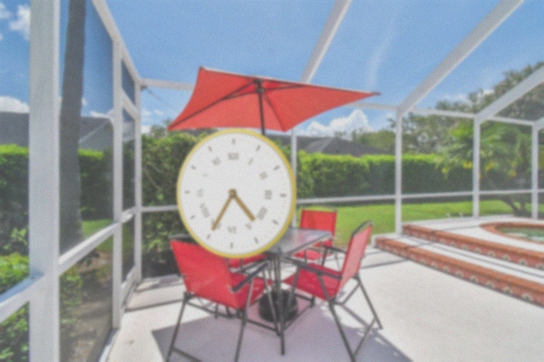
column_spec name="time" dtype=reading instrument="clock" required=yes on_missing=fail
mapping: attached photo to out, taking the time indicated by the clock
4:35
